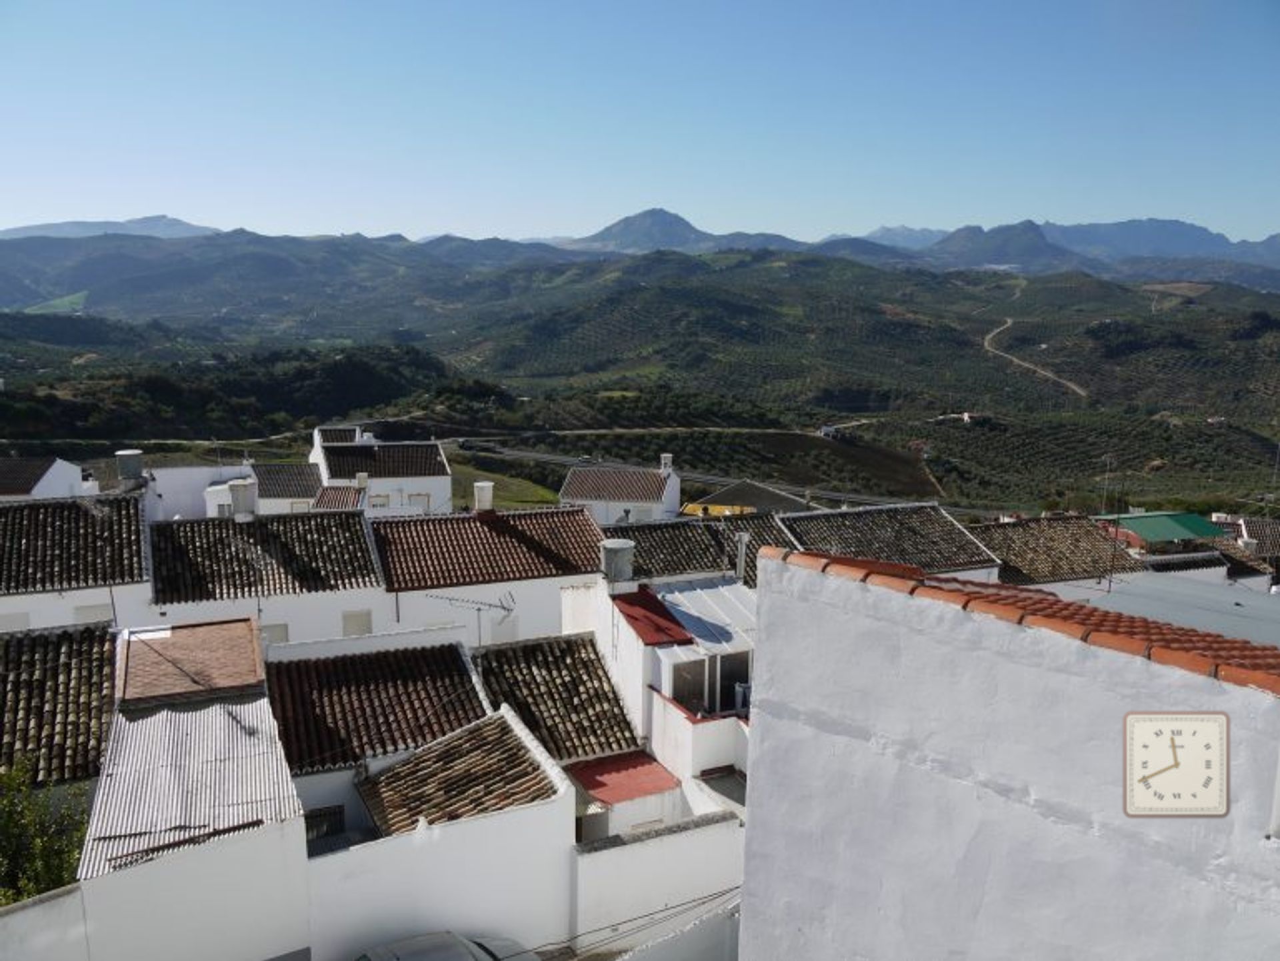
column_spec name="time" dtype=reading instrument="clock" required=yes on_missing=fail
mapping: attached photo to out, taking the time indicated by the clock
11:41
